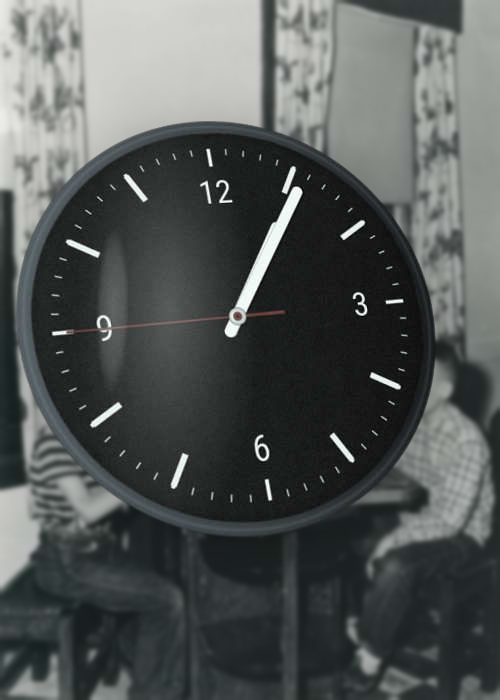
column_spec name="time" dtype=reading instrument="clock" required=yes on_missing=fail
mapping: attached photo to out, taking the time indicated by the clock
1:05:45
